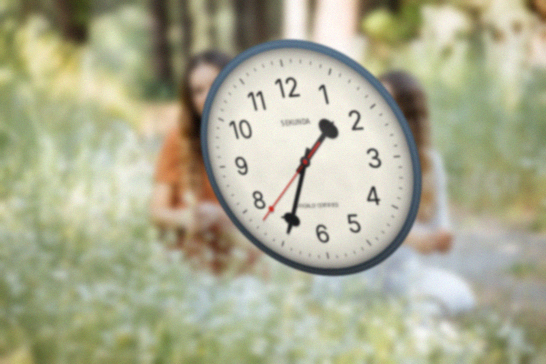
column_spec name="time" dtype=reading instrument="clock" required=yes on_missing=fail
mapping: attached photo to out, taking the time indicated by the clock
1:34:38
